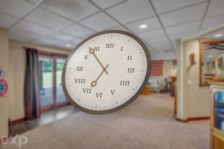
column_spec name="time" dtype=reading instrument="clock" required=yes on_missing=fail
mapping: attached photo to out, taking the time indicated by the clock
6:53
